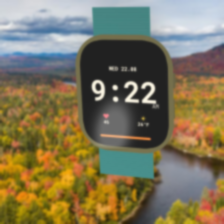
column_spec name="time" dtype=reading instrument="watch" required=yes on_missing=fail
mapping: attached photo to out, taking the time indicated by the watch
9:22
